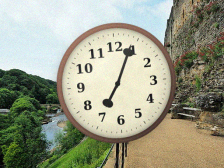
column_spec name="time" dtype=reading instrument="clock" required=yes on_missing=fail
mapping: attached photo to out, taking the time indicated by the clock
7:04
